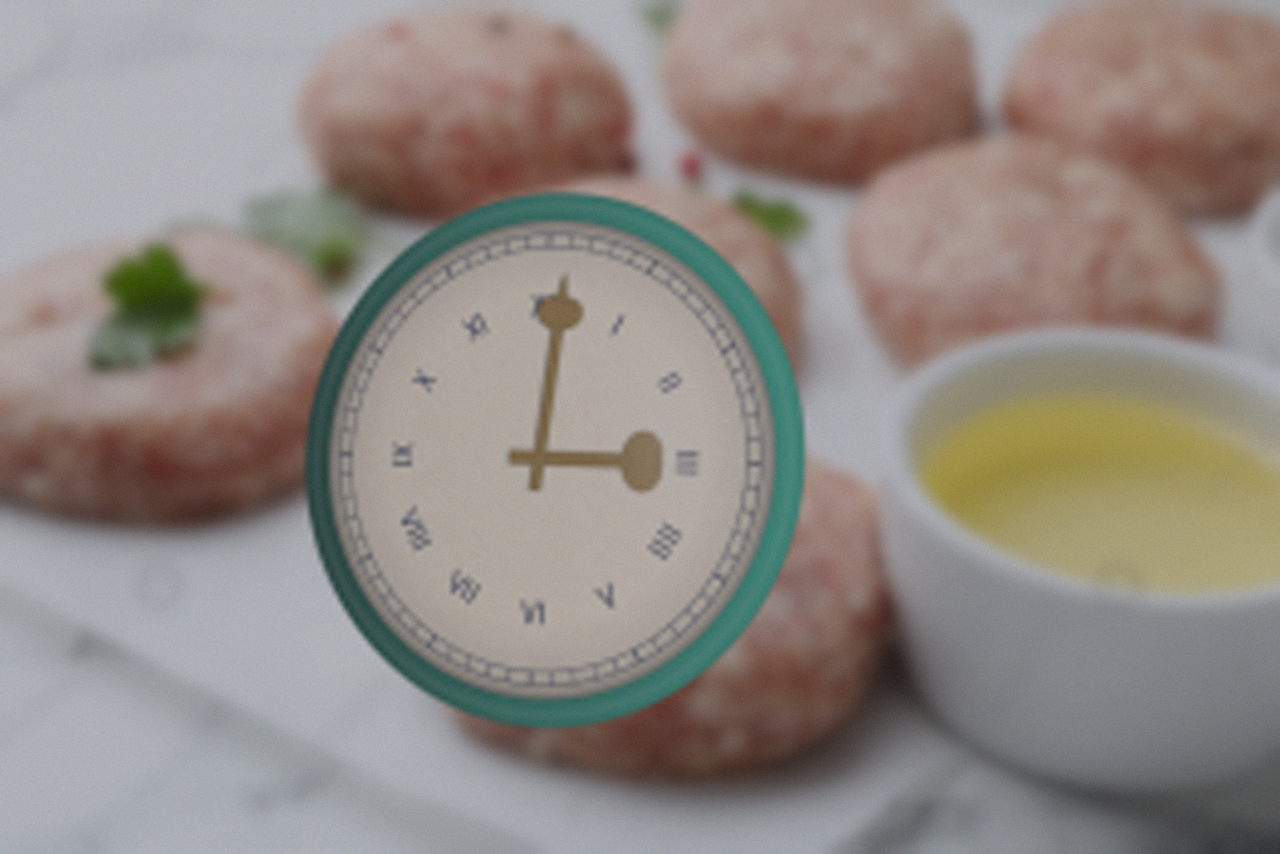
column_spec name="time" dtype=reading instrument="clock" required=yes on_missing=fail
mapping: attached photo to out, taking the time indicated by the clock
3:01
